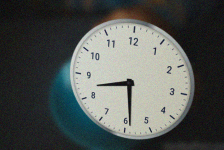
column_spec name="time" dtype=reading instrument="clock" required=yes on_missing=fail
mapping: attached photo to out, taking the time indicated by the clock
8:29
